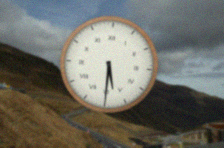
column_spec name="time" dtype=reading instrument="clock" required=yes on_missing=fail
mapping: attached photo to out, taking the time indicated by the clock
5:30
